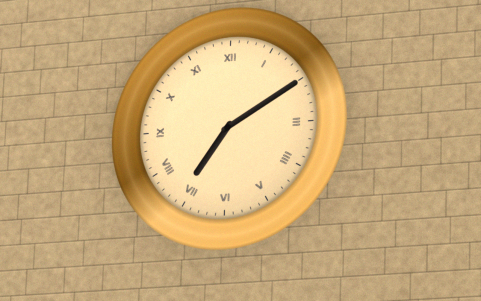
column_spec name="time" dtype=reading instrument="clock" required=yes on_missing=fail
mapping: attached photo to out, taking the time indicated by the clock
7:10
